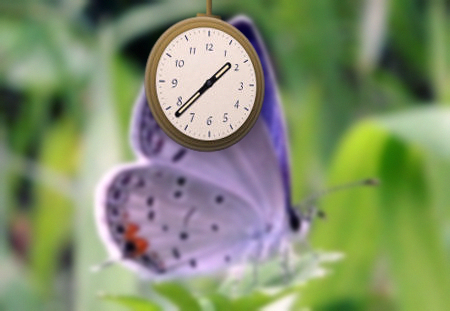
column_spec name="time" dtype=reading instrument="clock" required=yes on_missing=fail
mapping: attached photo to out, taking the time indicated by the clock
1:38
